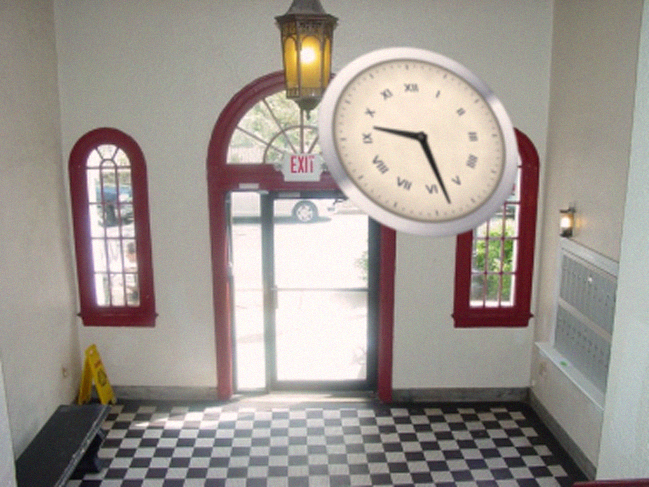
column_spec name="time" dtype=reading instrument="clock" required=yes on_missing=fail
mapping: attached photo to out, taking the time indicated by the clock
9:28
